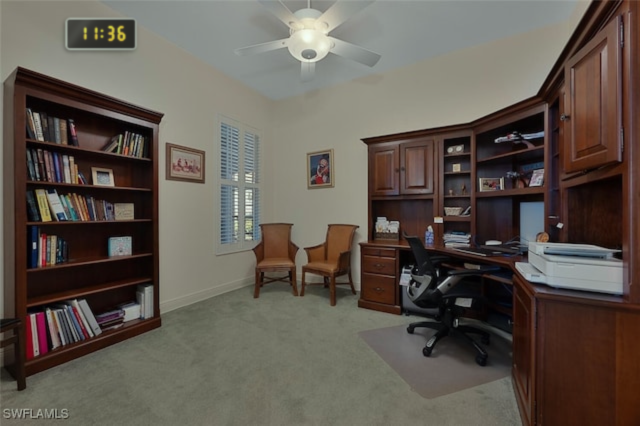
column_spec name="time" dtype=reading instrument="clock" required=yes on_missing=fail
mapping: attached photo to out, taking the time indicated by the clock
11:36
